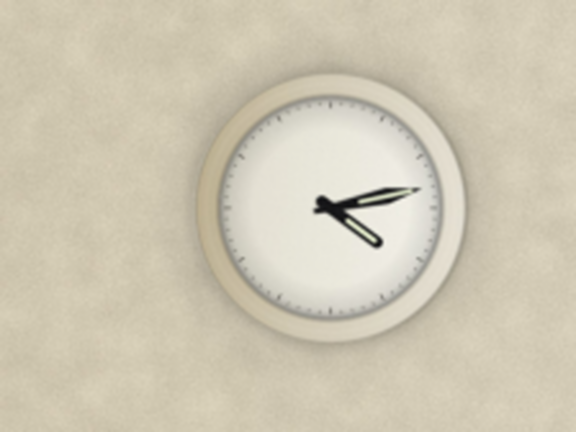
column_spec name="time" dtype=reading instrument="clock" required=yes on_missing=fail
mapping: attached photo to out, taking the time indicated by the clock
4:13
